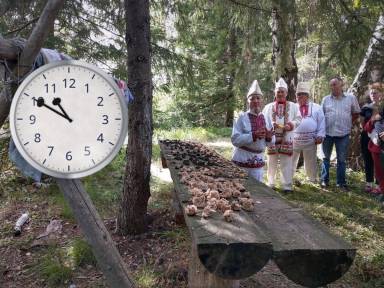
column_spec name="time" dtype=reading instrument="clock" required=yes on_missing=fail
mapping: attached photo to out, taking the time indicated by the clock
10:50
